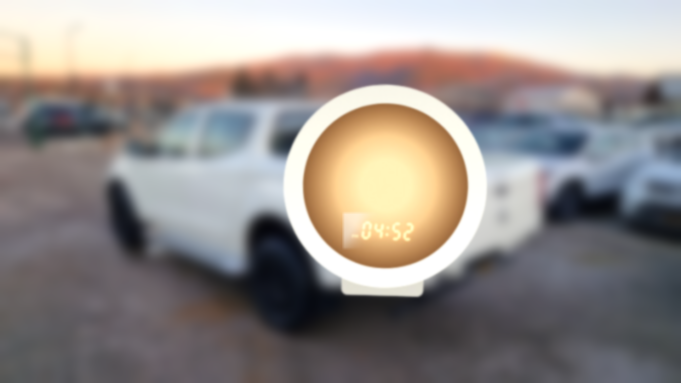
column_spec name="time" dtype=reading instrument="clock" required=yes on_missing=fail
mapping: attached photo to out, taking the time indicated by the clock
4:52
